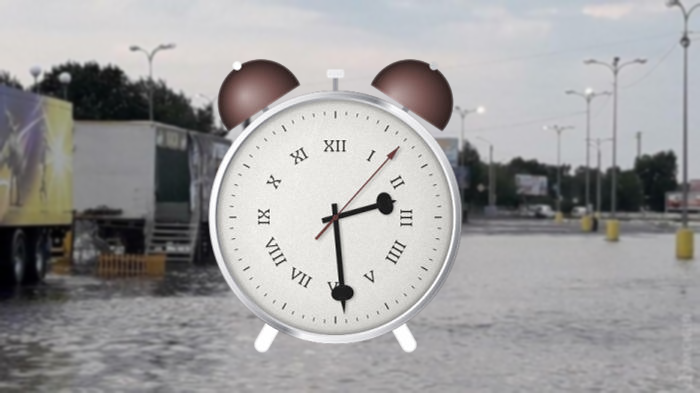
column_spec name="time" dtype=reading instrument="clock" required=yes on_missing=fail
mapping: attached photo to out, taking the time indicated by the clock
2:29:07
